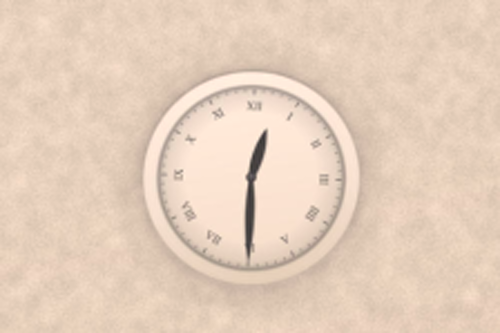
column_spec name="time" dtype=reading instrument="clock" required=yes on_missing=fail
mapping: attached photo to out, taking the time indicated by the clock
12:30
